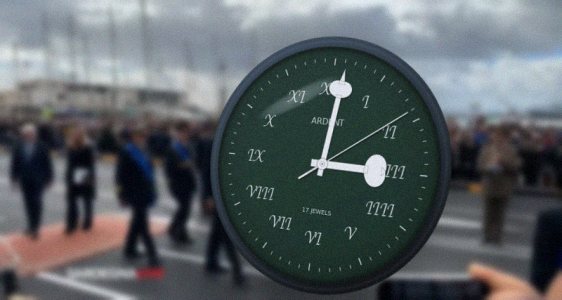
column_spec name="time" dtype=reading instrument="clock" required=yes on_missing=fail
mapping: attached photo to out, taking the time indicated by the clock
3:01:09
